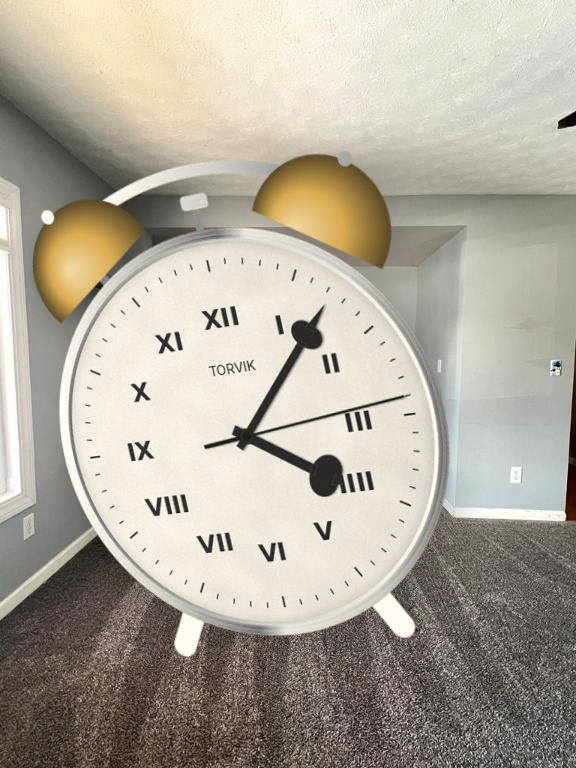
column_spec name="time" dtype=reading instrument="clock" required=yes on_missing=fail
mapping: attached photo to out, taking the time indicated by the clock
4:07:14
